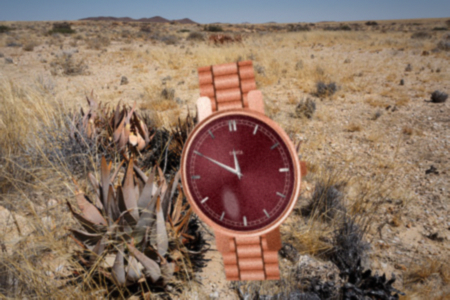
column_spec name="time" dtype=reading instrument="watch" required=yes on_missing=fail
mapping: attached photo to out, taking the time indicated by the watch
11:50
